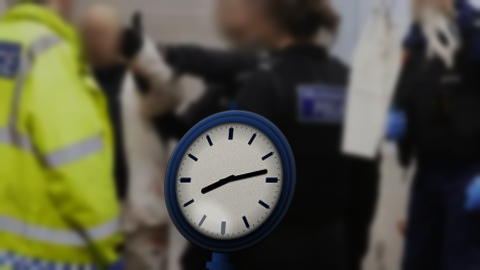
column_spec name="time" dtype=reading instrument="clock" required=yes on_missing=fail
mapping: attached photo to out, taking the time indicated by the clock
8:13
